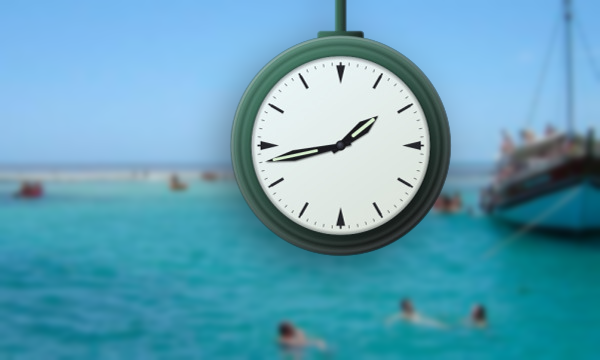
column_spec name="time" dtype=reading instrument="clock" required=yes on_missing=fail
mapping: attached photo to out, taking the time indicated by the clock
1:43
